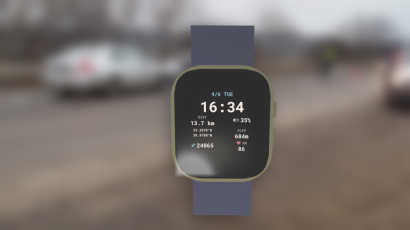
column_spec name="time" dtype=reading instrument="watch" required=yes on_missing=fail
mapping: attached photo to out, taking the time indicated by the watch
16:34
